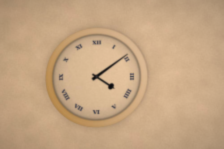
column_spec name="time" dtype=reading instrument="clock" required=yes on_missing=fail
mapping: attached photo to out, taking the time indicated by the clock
4:09
